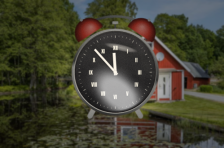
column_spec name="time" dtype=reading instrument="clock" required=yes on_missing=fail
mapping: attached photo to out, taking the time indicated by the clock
11:53
